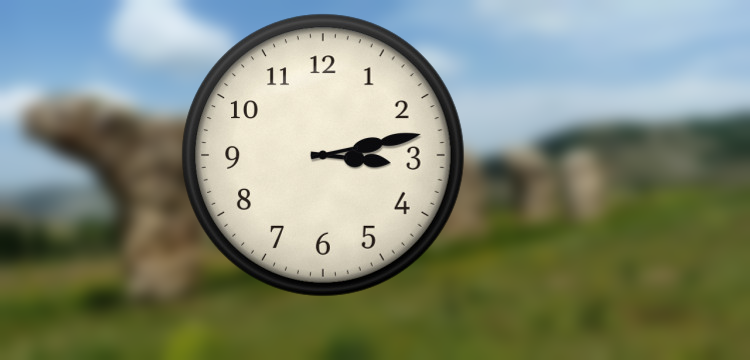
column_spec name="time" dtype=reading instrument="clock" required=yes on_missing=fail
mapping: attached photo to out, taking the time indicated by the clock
3:13
